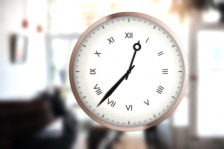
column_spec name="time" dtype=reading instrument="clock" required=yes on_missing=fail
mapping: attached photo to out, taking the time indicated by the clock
12:37
